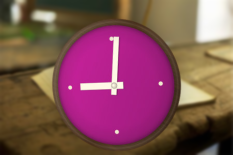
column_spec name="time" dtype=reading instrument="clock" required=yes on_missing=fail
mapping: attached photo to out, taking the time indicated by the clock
9:01
